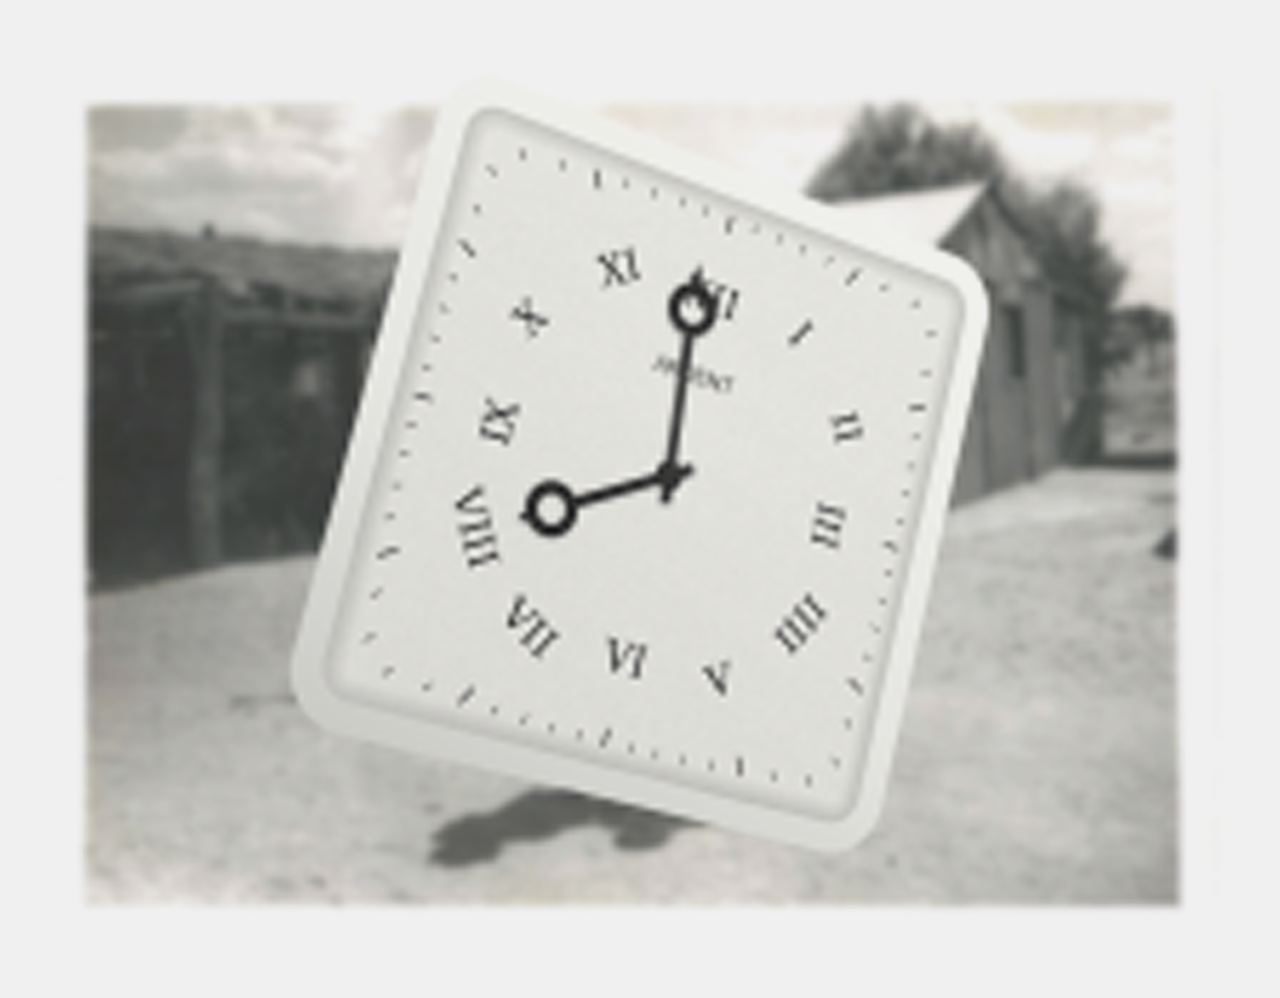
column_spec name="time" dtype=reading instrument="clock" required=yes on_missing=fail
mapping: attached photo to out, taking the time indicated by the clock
7:59
